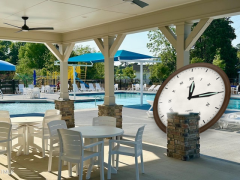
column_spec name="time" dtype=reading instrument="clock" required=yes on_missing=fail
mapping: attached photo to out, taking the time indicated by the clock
12:15
